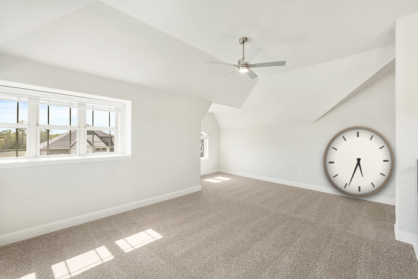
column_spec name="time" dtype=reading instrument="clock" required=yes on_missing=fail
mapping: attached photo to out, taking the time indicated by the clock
5:34
